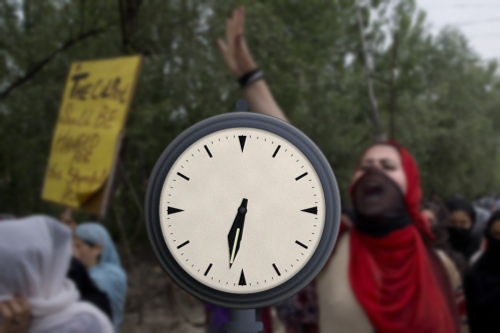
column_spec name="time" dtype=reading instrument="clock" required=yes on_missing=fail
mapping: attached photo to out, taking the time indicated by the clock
6:32
